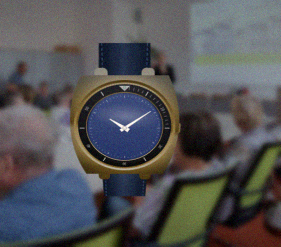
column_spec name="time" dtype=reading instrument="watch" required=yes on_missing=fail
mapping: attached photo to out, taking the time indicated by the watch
10:09
